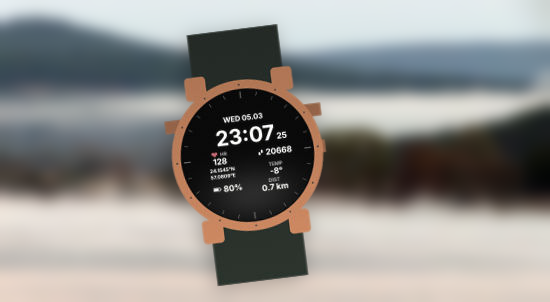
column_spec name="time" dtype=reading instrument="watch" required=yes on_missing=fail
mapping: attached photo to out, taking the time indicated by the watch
23:07:25
